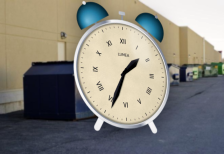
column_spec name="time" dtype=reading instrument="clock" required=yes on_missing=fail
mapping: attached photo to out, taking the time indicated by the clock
1:34
